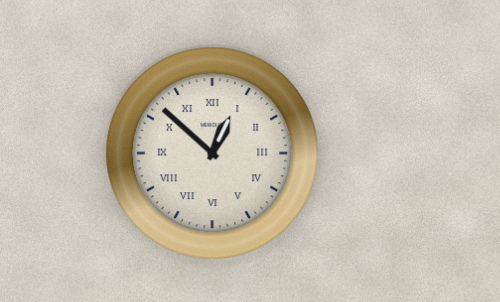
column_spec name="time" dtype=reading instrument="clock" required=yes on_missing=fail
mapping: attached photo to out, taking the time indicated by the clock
12:52
